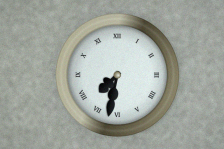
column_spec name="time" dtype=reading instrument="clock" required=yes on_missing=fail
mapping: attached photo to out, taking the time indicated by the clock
7:32
